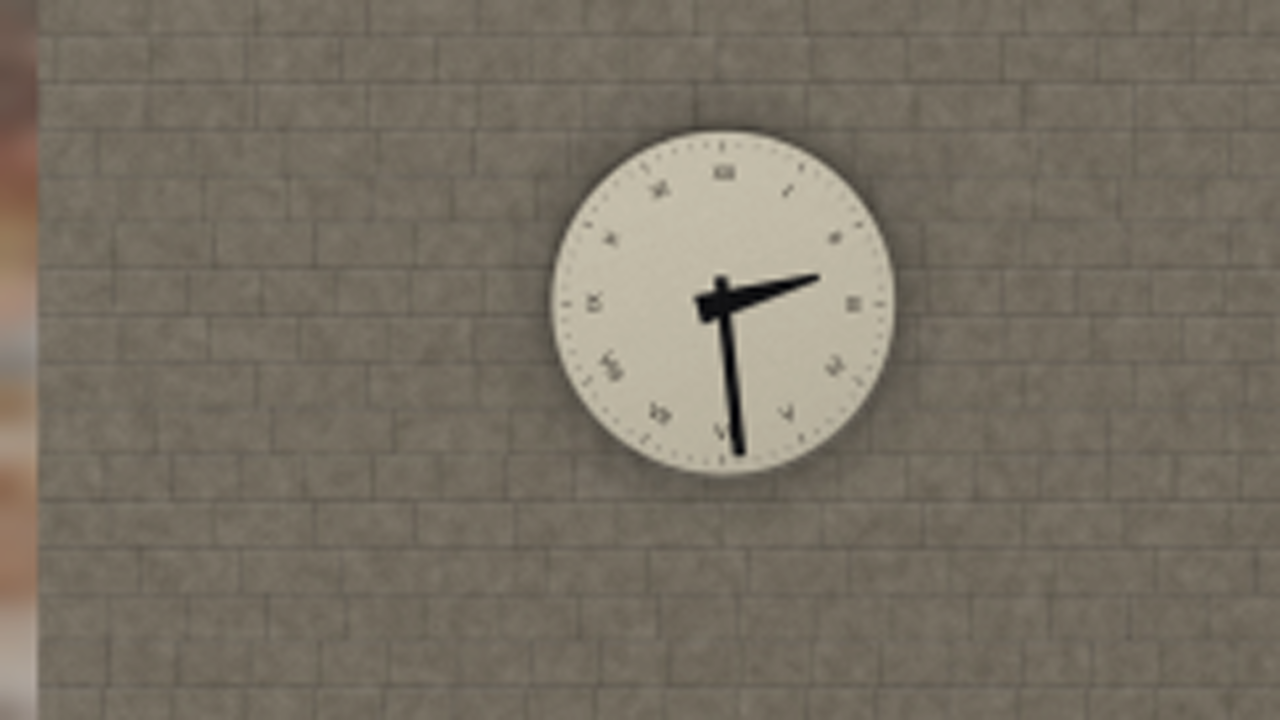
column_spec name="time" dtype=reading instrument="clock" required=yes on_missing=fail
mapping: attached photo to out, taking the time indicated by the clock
2:29
